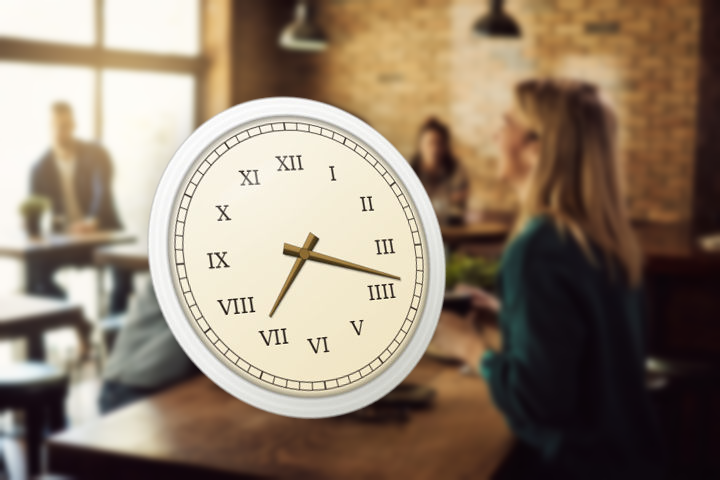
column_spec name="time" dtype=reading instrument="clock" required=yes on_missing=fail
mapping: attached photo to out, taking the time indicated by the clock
7:18
